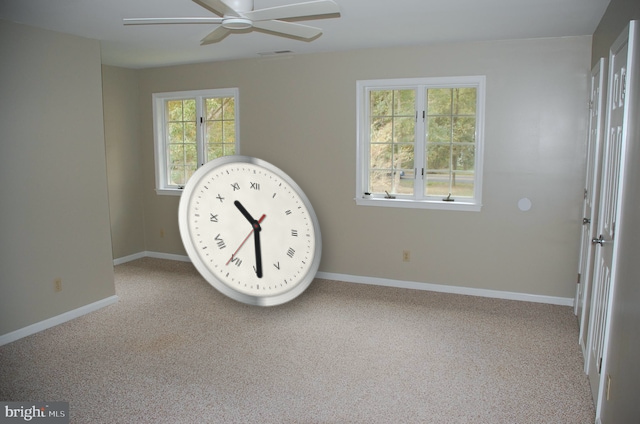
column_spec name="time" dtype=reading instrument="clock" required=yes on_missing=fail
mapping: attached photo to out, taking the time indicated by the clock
10:29:36
